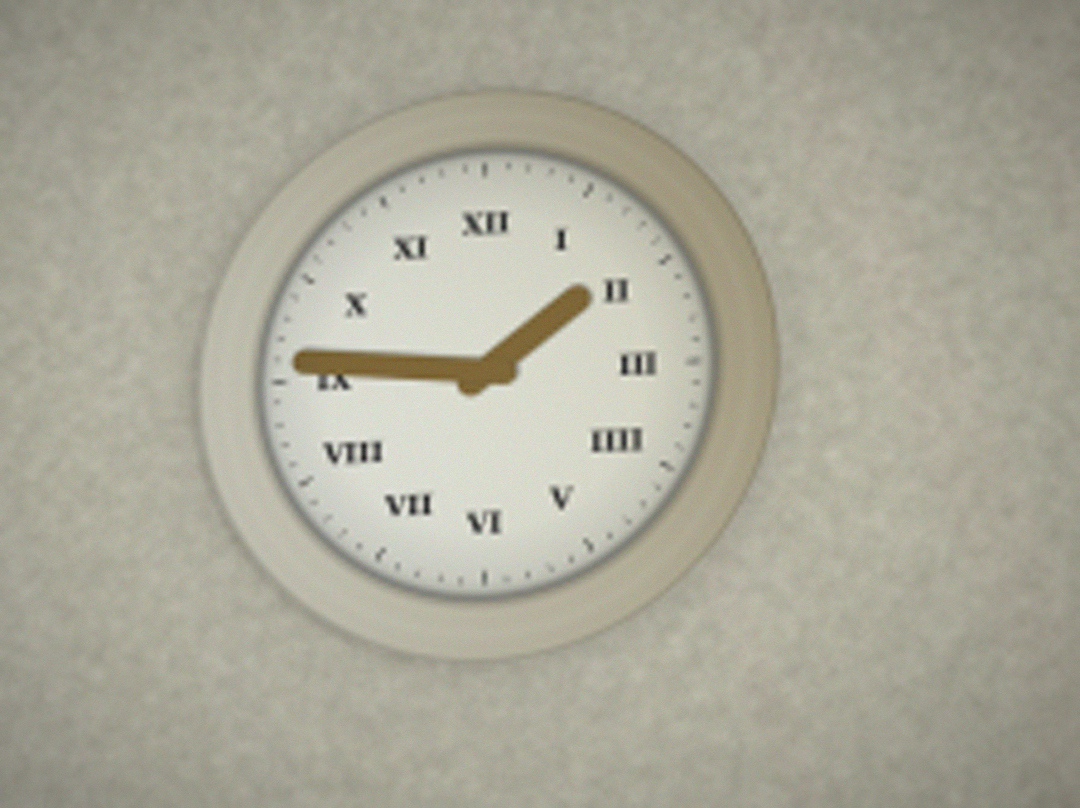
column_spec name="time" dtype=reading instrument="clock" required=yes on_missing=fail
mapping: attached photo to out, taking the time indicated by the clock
1:46
